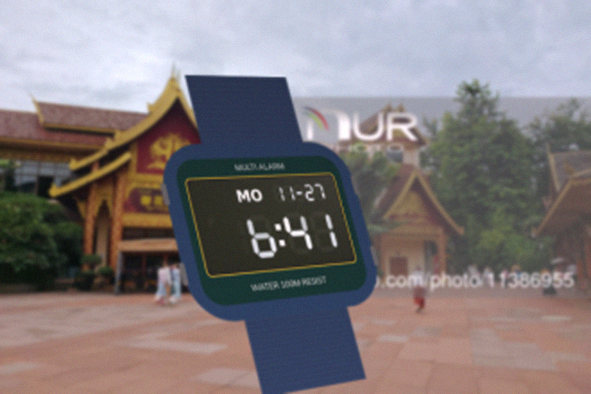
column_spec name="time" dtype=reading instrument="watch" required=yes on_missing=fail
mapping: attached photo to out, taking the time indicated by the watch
6:41
